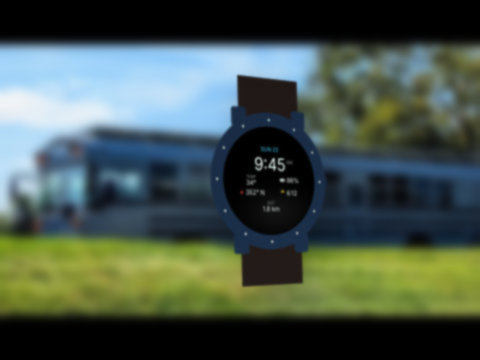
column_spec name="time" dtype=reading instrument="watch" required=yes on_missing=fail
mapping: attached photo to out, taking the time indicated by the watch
9:45
